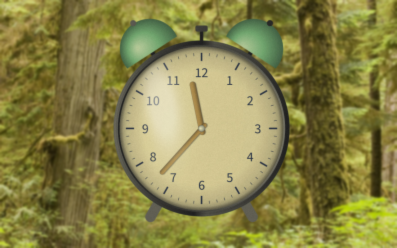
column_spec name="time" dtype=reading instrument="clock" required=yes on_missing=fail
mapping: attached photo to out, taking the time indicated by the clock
11:37
